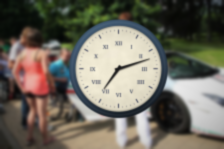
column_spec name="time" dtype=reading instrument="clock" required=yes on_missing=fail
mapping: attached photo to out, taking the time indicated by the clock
7:12
